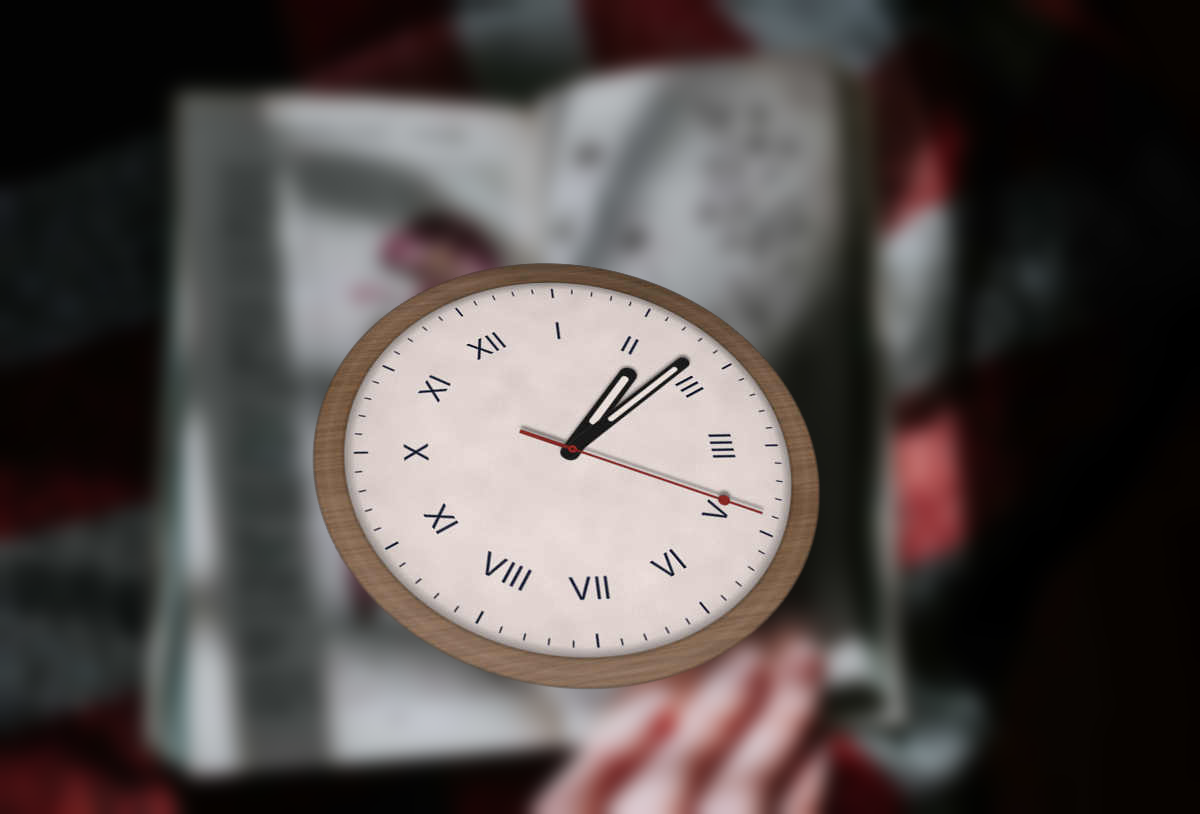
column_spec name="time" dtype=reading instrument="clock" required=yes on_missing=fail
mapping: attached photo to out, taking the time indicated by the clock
2:13:24
